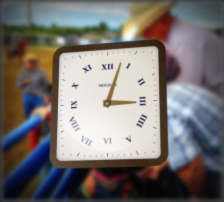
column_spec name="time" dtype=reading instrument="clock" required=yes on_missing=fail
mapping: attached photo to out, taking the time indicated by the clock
3:03
